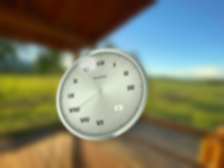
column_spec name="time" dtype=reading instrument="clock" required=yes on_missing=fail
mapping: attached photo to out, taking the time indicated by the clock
7:54
